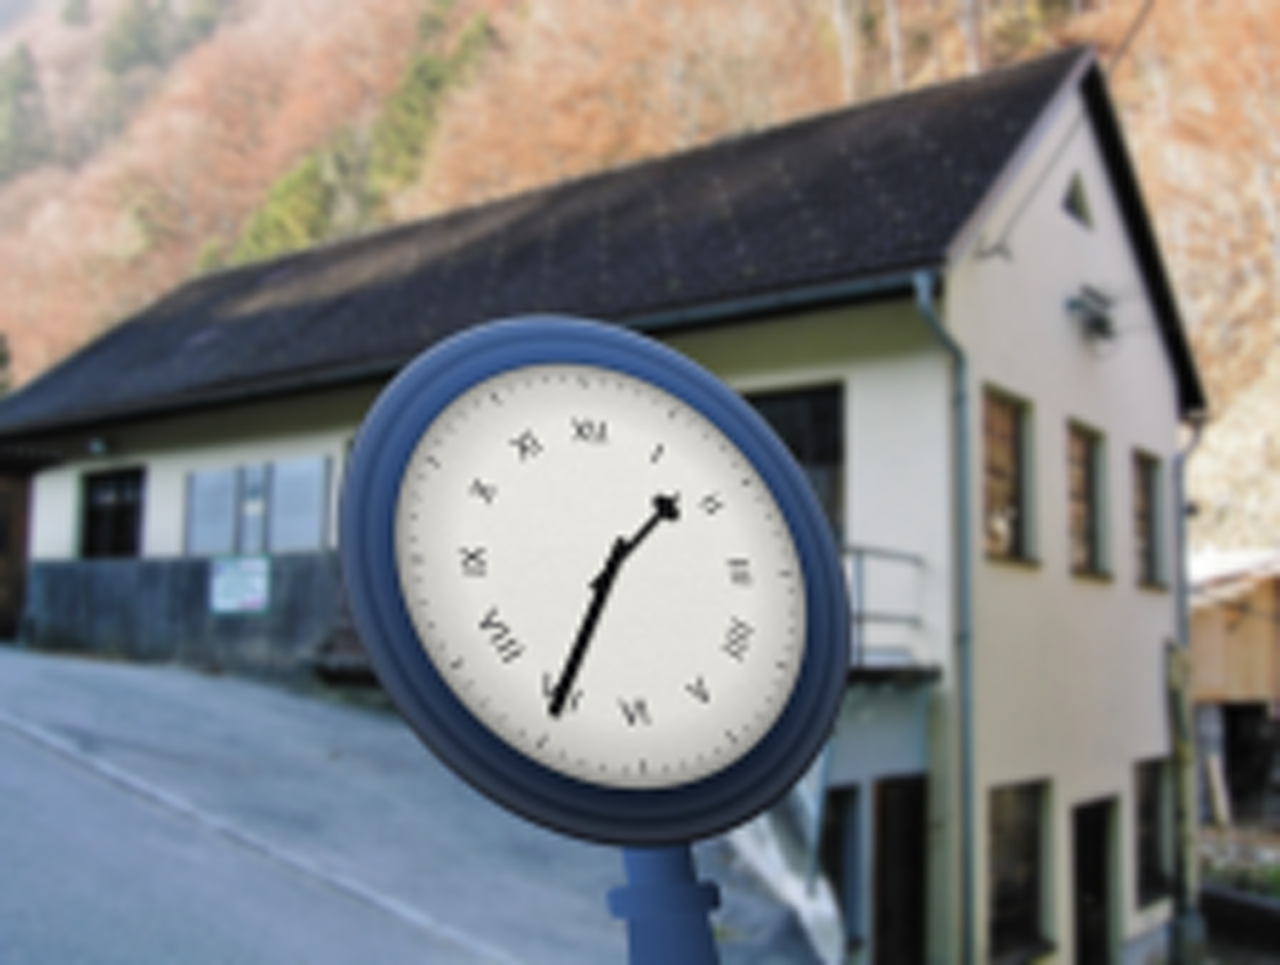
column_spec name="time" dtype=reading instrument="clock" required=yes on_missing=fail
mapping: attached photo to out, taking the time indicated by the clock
1:35
